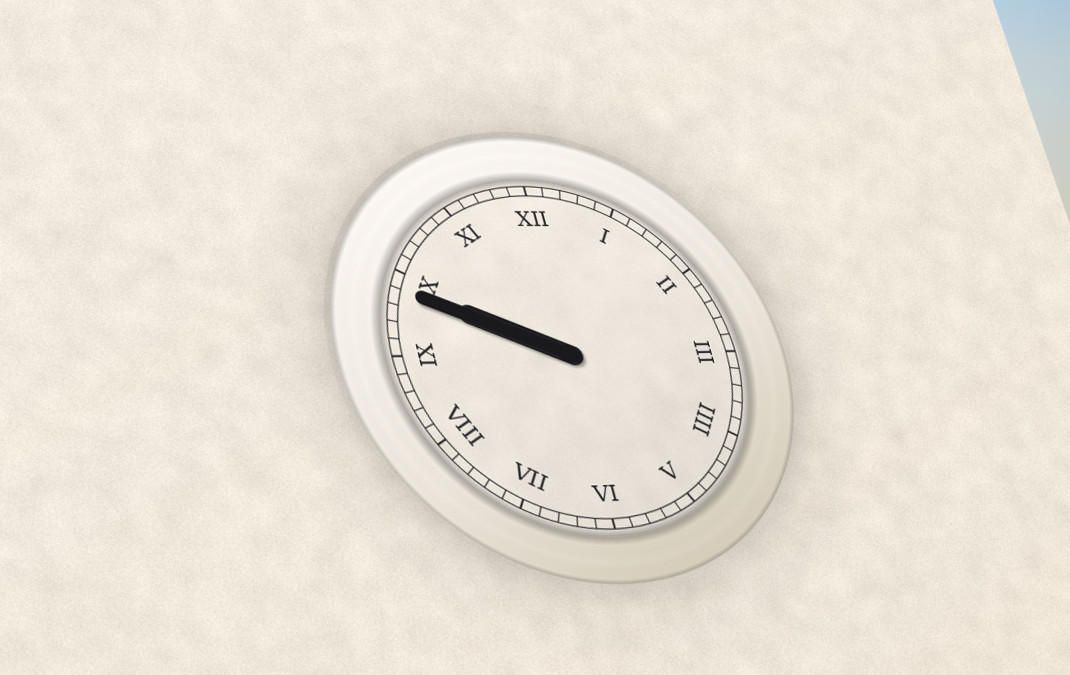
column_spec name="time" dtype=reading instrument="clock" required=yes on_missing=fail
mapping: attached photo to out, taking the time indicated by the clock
9:49
